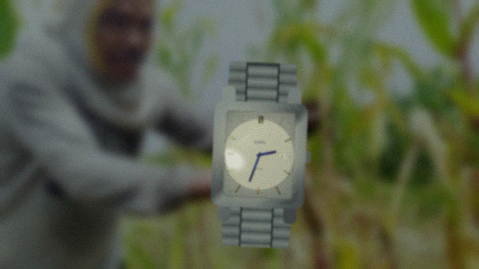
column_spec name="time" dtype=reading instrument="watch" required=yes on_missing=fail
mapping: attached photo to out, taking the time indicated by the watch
2:33
